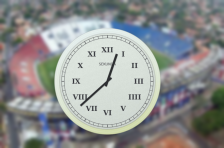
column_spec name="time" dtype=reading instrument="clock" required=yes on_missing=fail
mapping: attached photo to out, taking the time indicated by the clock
12:38
